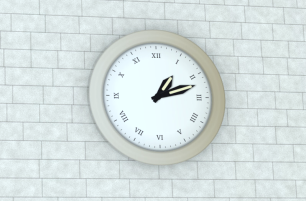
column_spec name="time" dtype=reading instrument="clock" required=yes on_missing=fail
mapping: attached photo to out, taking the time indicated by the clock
1:12
